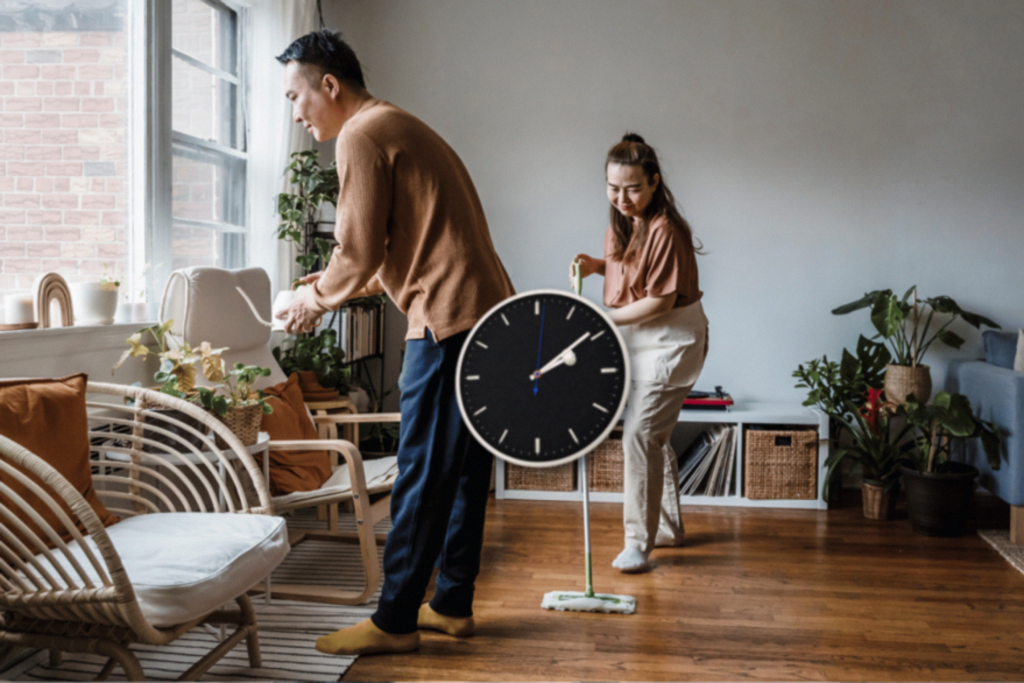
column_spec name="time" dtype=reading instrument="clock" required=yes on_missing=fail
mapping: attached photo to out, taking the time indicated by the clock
2:09:01
